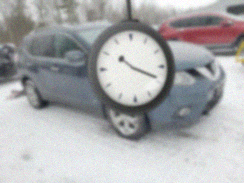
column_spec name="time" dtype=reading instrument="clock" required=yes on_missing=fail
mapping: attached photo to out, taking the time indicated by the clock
10:19
